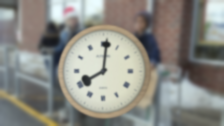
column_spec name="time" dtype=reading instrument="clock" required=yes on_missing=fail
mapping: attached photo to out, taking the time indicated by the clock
8:01
